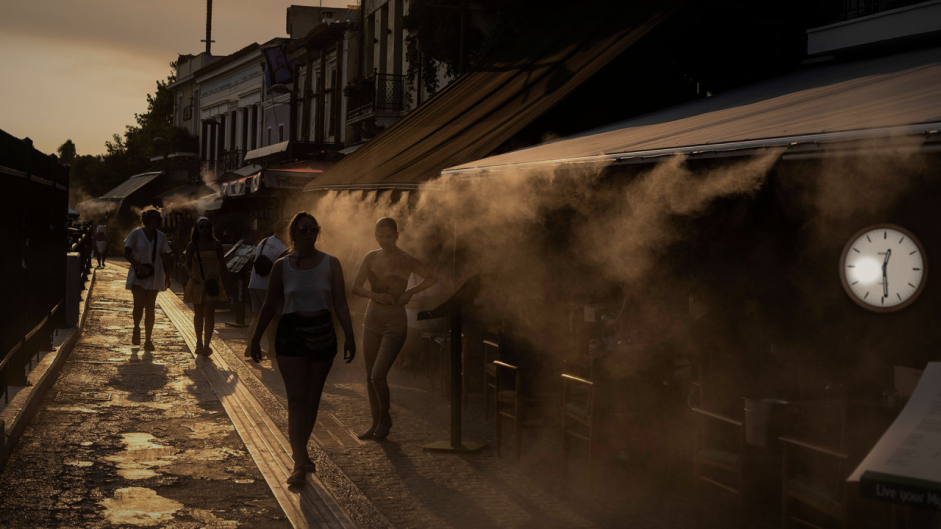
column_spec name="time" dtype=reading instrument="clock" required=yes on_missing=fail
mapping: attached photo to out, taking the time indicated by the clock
12:29
